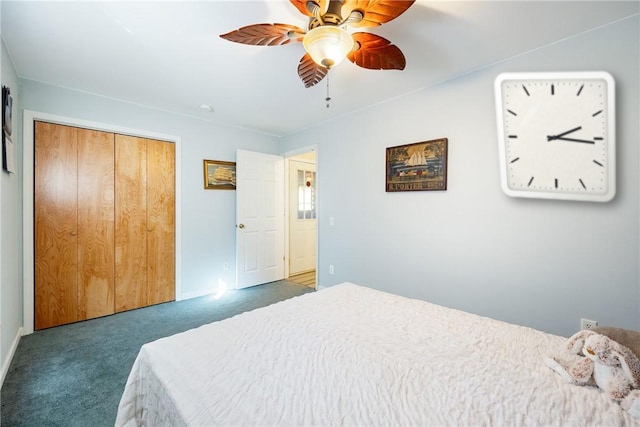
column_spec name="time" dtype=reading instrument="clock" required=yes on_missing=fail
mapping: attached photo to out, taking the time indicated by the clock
2:16
